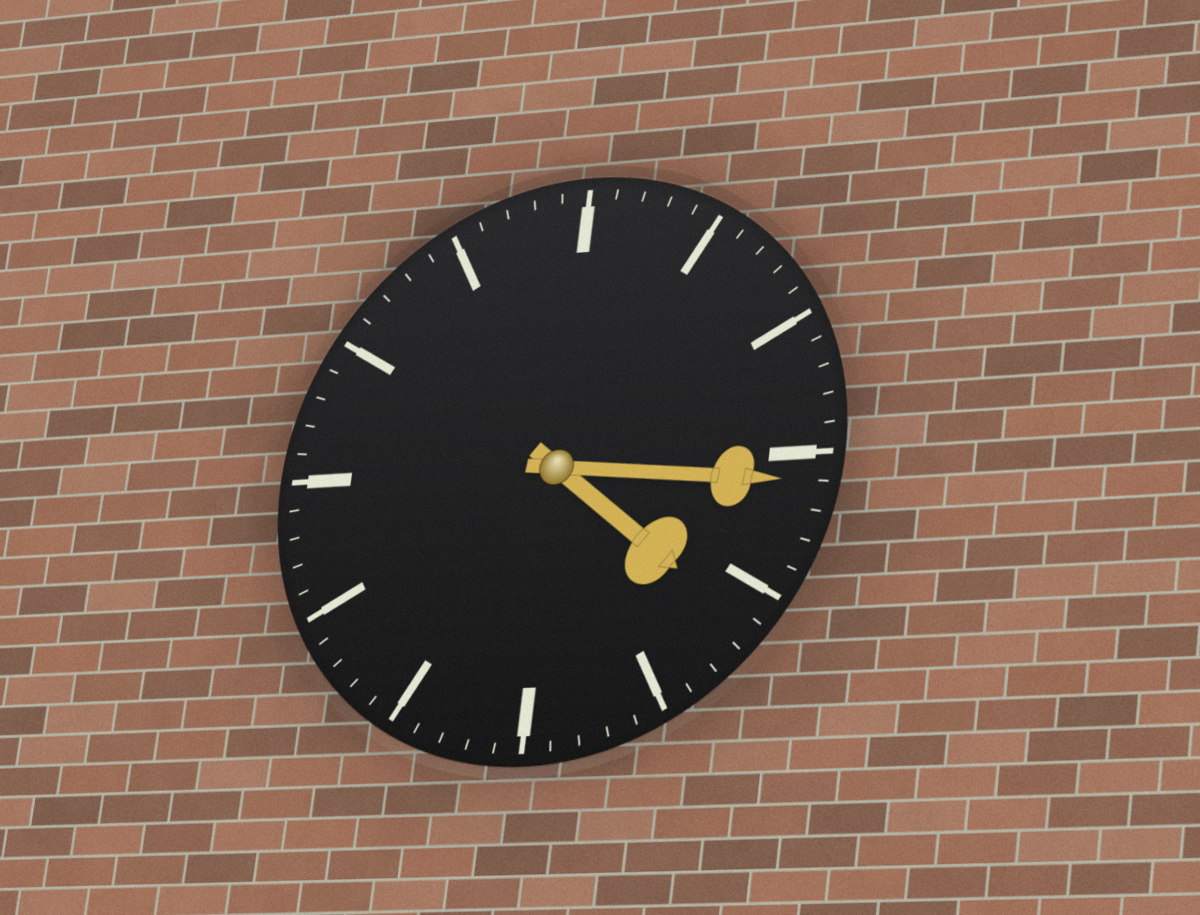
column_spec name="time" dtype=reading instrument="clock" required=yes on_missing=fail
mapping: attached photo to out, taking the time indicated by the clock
4:16
